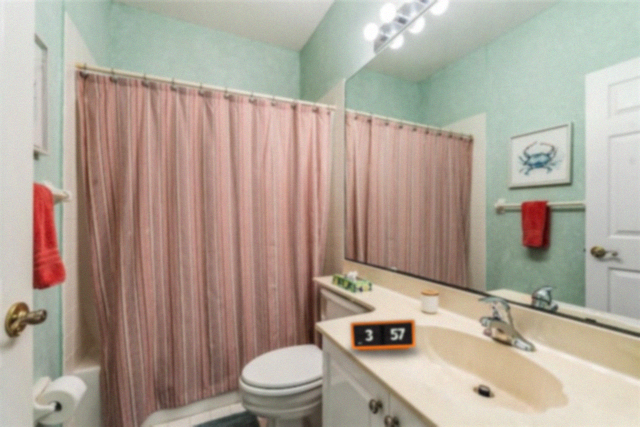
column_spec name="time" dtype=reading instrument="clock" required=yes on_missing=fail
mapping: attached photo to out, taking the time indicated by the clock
3:57
